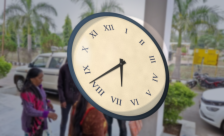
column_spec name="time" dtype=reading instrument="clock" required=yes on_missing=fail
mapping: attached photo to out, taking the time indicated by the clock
6:42
